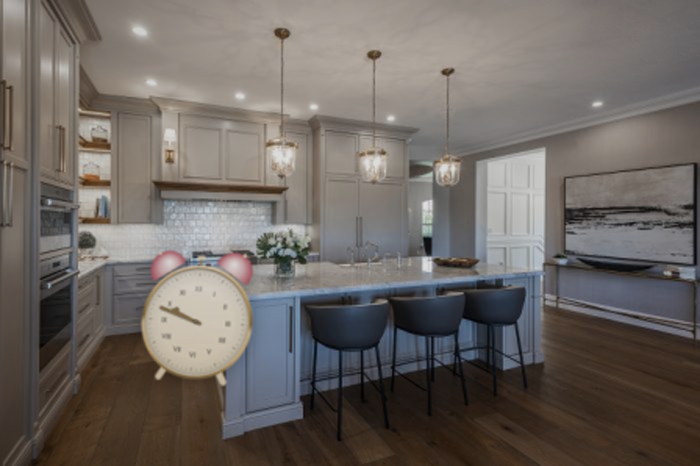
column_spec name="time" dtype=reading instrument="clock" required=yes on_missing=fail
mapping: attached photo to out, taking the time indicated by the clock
9:48
